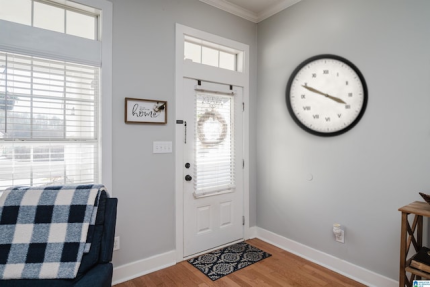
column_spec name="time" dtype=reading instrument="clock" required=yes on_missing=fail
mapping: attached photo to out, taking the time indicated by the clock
3:49
